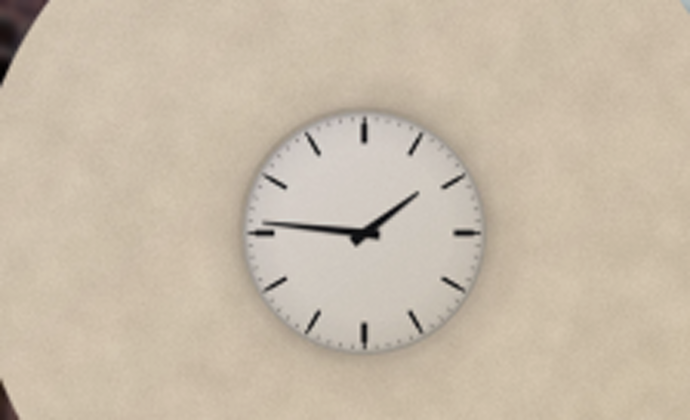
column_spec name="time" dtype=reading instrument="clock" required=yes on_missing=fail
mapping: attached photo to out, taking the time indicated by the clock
1:46
